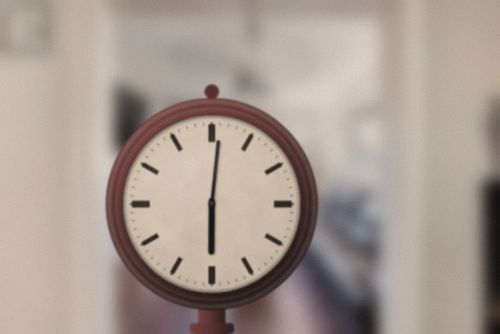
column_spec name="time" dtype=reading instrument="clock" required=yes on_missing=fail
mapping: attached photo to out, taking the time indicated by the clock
6:01
